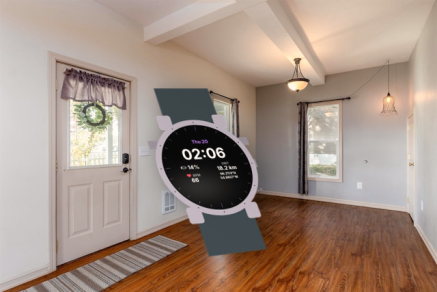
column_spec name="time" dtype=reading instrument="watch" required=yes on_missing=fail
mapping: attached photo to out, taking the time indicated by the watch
2:06
